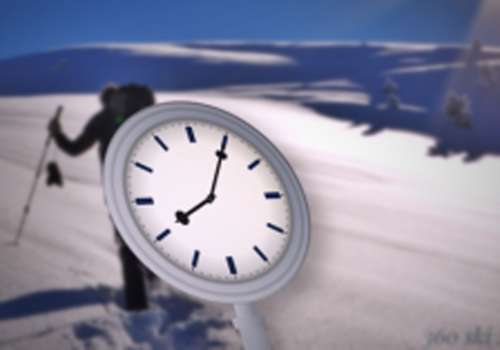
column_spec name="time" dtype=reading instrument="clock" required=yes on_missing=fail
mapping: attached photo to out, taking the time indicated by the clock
8:05
